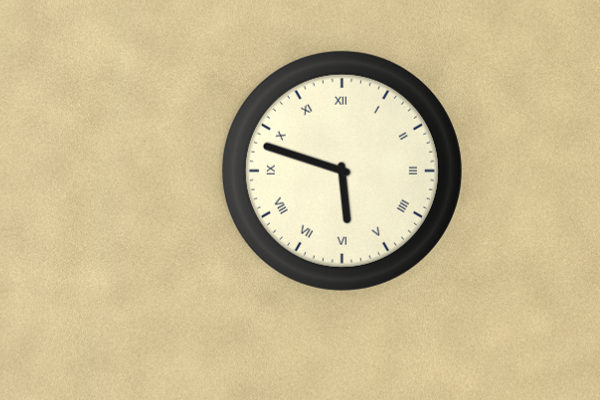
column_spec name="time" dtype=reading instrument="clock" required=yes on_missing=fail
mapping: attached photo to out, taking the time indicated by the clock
5:48
